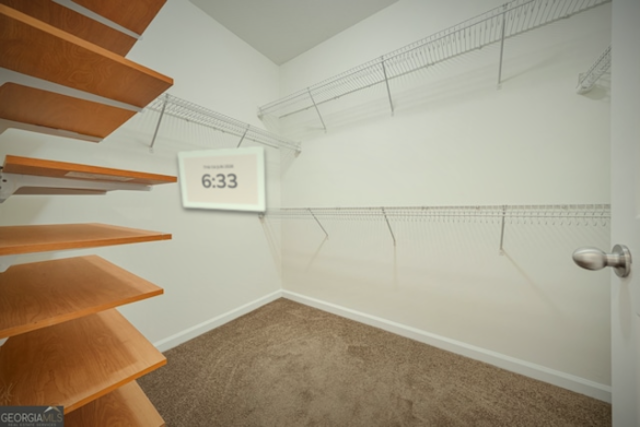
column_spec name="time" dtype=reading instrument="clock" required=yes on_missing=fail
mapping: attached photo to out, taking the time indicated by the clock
6:33
